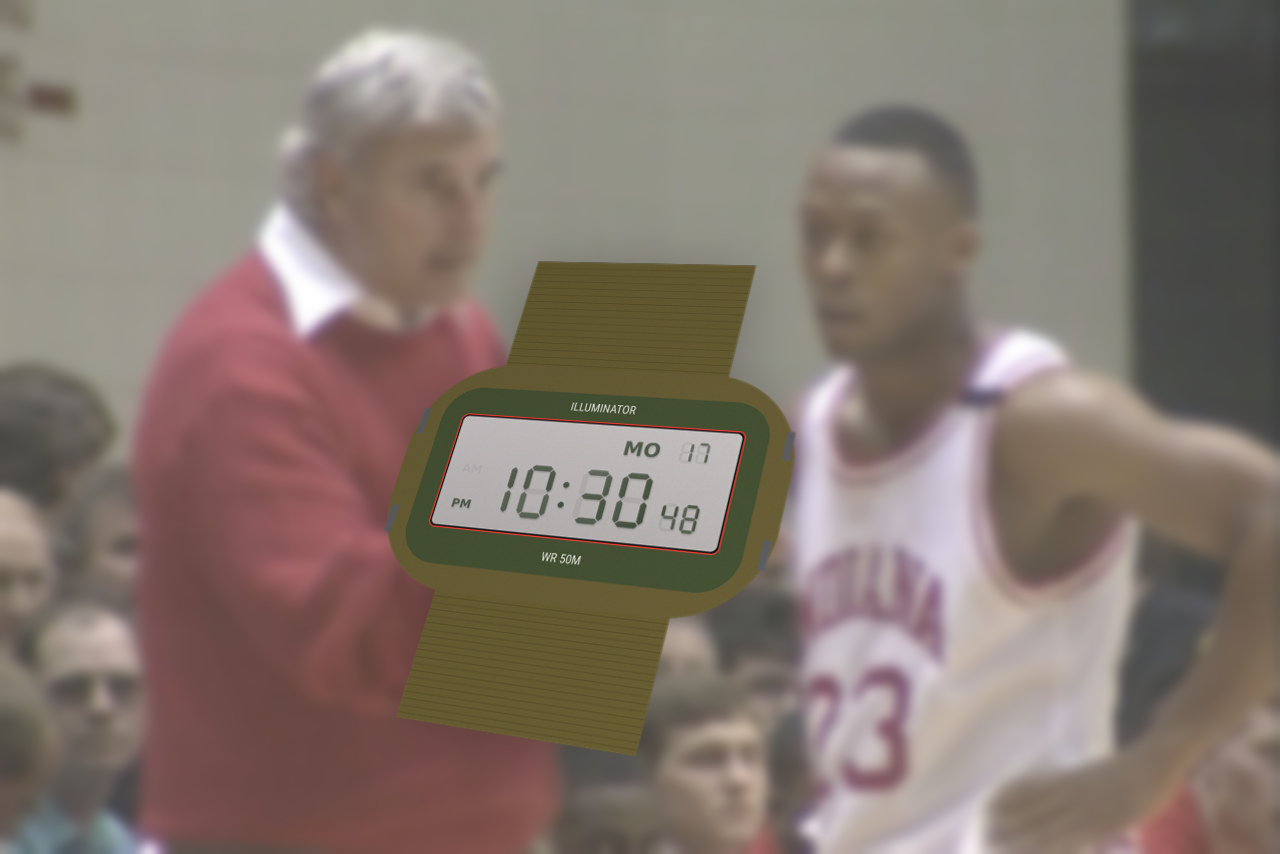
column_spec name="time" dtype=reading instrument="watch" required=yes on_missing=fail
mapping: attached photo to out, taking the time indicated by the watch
10:30:48
